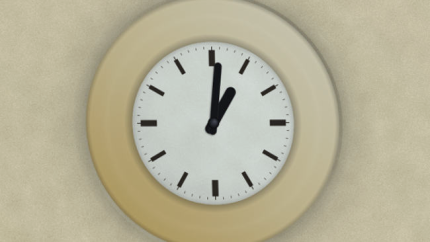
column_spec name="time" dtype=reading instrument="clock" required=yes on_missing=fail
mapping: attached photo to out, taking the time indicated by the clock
1:01
